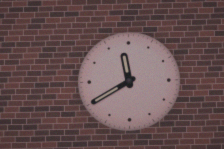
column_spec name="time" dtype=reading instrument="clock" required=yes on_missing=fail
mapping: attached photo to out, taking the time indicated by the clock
11:40
